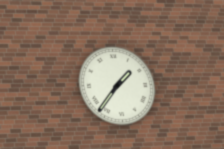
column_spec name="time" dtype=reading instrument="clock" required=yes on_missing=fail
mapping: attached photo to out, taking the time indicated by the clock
1:37
